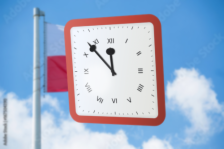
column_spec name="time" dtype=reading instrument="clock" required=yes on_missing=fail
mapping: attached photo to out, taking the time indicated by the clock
11:53
